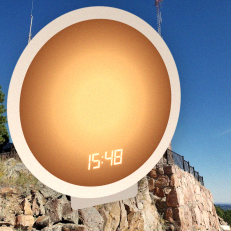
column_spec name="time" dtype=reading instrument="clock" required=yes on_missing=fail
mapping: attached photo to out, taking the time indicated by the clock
15:48
